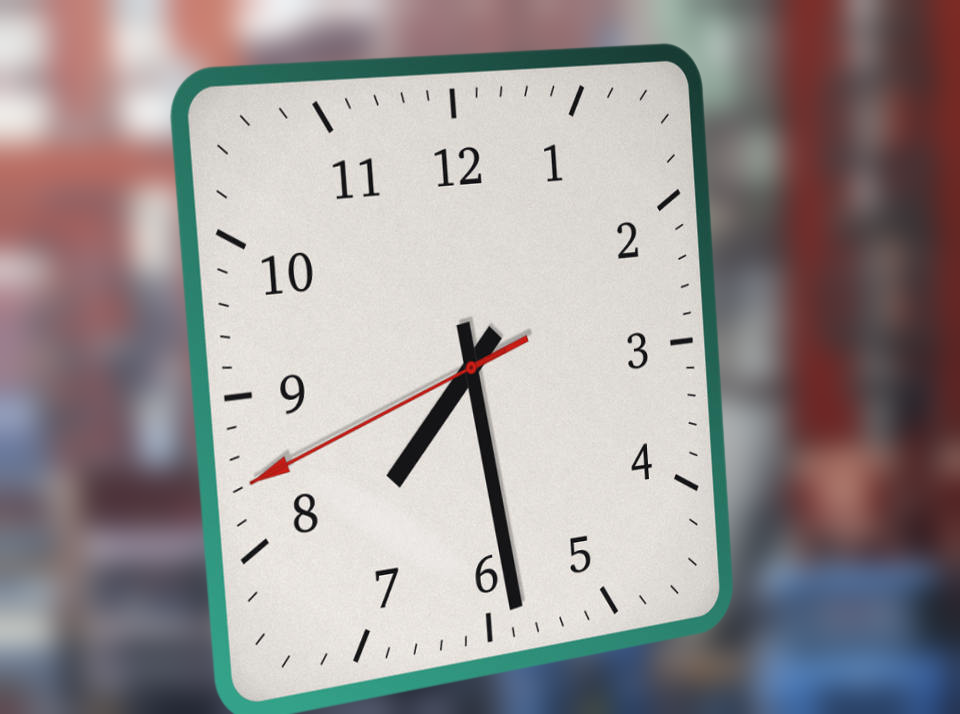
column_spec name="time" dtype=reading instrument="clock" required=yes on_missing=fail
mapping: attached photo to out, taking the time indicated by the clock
7:28:42
